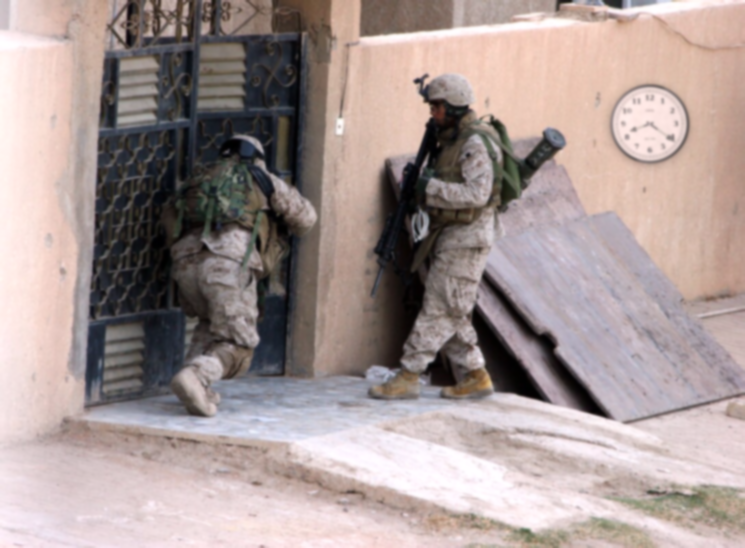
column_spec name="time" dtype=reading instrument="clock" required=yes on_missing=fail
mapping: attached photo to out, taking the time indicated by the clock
8:21
